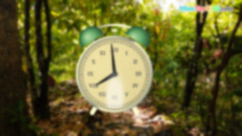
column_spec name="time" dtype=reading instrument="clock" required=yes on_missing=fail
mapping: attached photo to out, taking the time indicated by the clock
7:59
